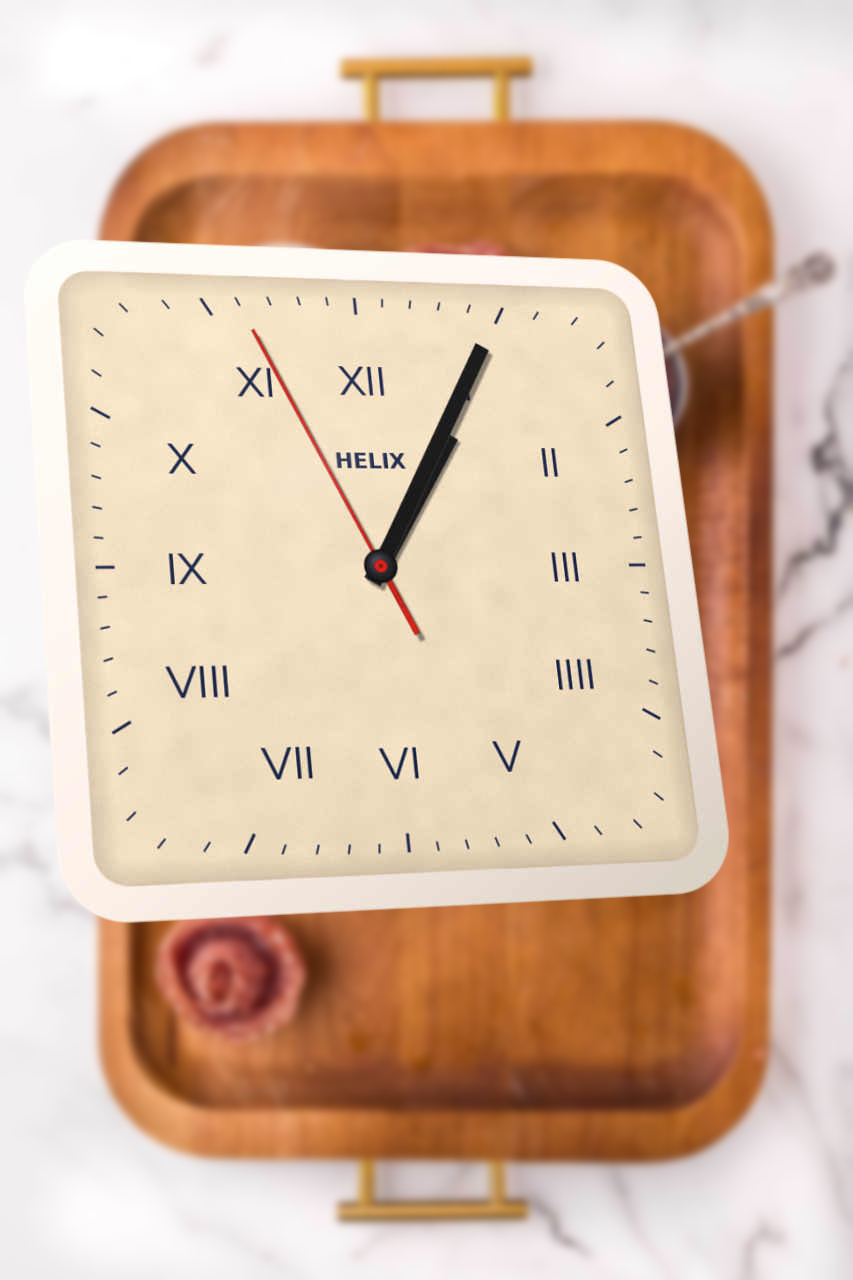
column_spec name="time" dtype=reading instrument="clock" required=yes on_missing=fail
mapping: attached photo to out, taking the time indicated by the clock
1:04:56
